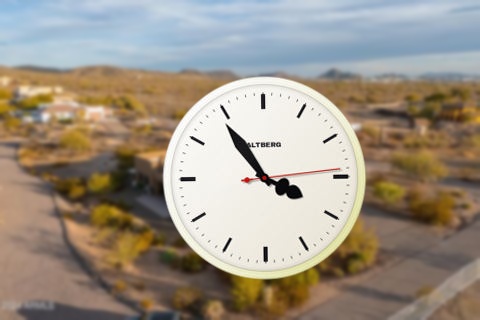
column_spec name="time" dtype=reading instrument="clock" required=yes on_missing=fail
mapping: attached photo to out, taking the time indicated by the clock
3:54:14
